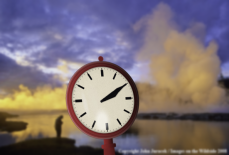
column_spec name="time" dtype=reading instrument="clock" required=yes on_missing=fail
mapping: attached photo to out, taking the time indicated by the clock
2:10
